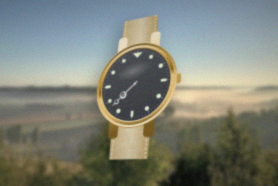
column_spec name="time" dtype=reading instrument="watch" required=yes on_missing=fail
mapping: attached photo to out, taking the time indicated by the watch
7:38
